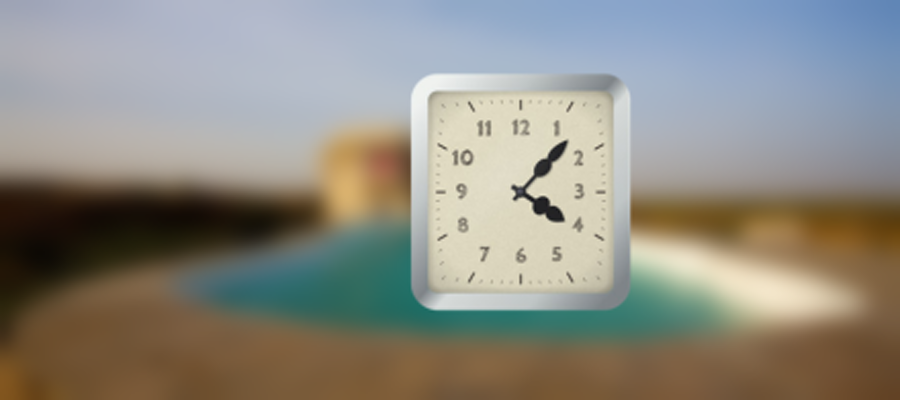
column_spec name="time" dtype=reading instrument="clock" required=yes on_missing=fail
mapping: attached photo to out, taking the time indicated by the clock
4:07
